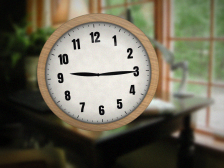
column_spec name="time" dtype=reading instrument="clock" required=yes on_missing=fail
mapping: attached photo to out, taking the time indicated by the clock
9:15
